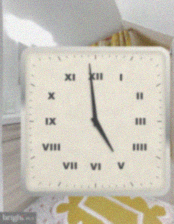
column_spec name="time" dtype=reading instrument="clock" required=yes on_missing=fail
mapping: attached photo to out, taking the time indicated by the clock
4:59
